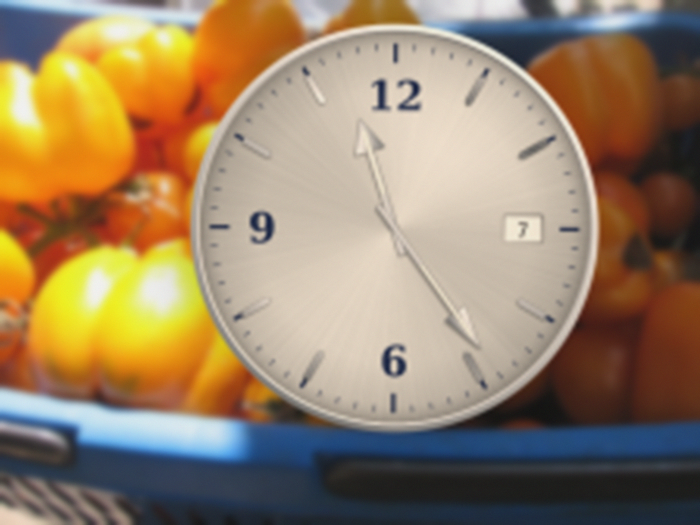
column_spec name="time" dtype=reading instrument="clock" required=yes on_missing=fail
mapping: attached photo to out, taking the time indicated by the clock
11:24
